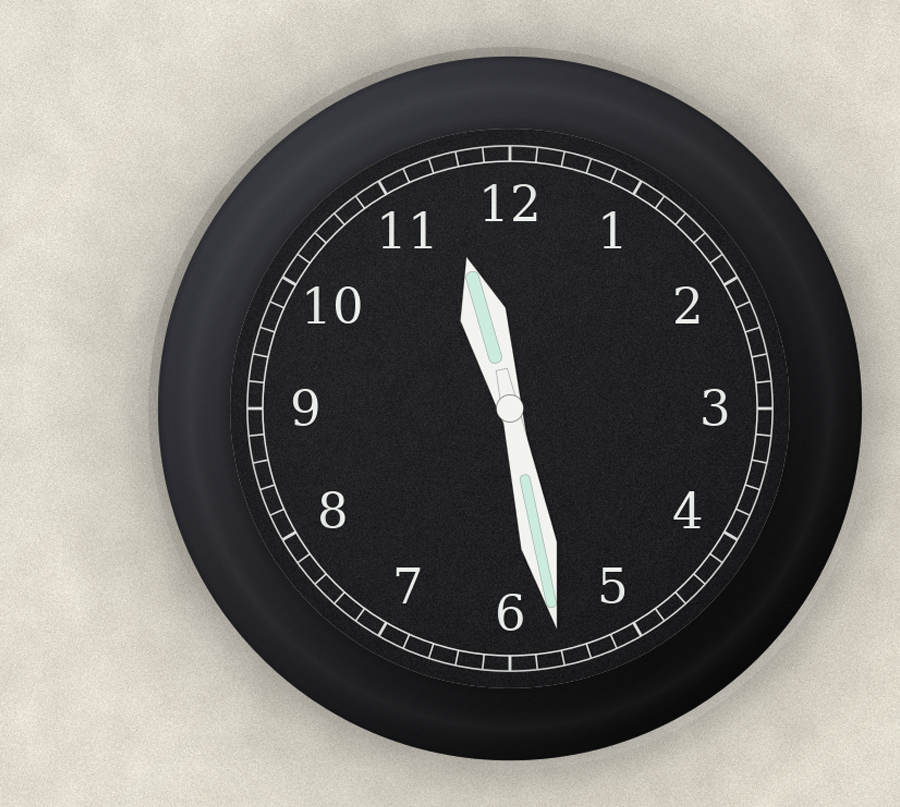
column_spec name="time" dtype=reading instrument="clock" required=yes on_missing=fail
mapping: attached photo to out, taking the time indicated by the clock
11:28
